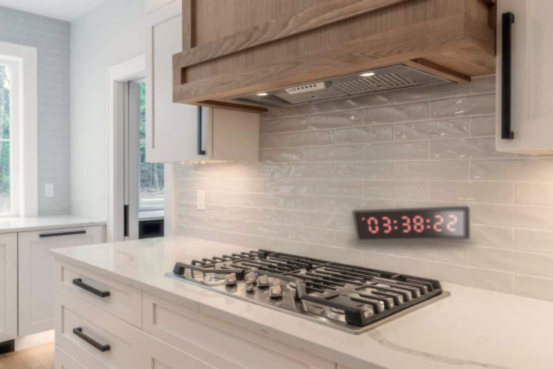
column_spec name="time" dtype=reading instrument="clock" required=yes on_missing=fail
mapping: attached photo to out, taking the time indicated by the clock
3:38:22
